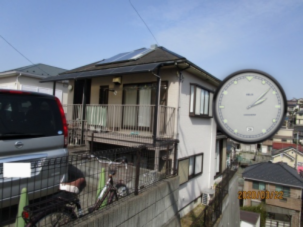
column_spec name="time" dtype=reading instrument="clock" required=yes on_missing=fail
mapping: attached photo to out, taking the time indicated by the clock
2:08
